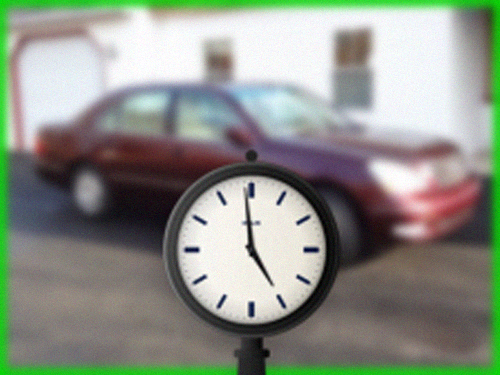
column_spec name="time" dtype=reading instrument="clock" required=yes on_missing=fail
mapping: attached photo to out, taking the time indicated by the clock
4:59
